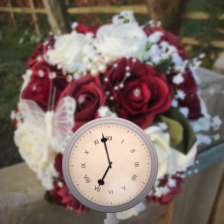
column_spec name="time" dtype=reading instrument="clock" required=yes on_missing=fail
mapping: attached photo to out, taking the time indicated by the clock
6:58
